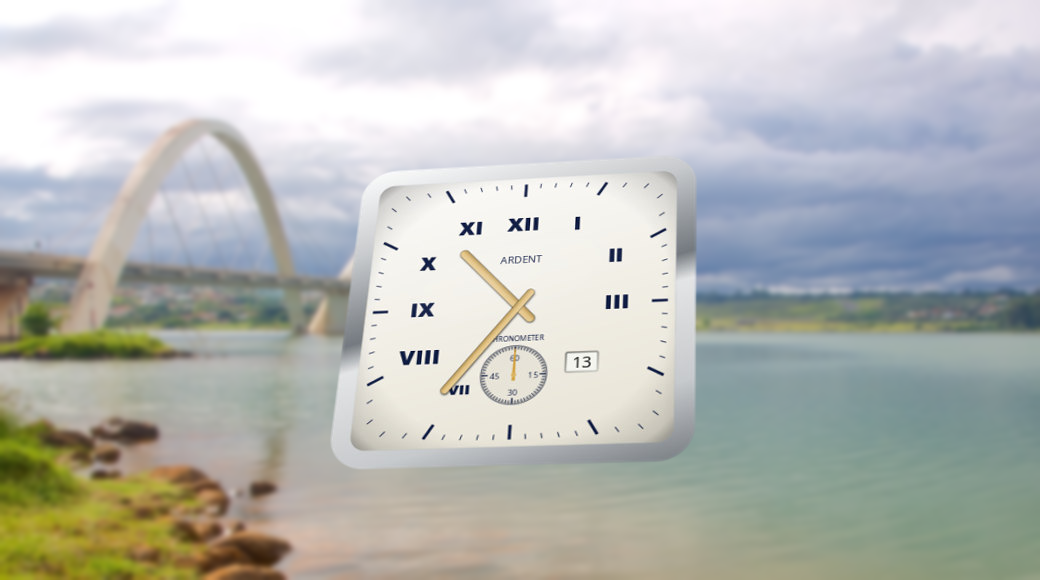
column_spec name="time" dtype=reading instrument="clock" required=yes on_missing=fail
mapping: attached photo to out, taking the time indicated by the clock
10:36
